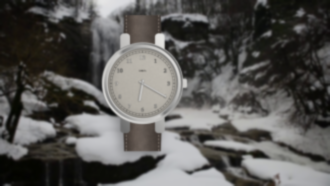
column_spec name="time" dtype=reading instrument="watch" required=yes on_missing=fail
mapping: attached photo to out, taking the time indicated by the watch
6:20
